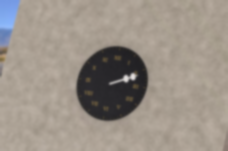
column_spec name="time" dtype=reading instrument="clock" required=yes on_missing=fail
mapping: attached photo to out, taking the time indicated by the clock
2:11
